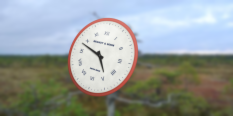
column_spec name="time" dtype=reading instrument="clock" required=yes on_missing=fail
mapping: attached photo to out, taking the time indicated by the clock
4:48
